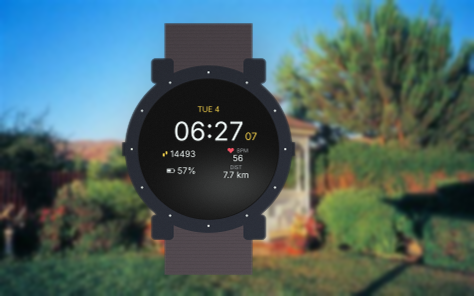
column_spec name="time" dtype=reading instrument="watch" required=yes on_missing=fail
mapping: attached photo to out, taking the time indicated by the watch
6:27:07
